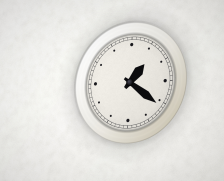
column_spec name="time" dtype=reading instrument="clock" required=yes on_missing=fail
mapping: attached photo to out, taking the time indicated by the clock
1:21
